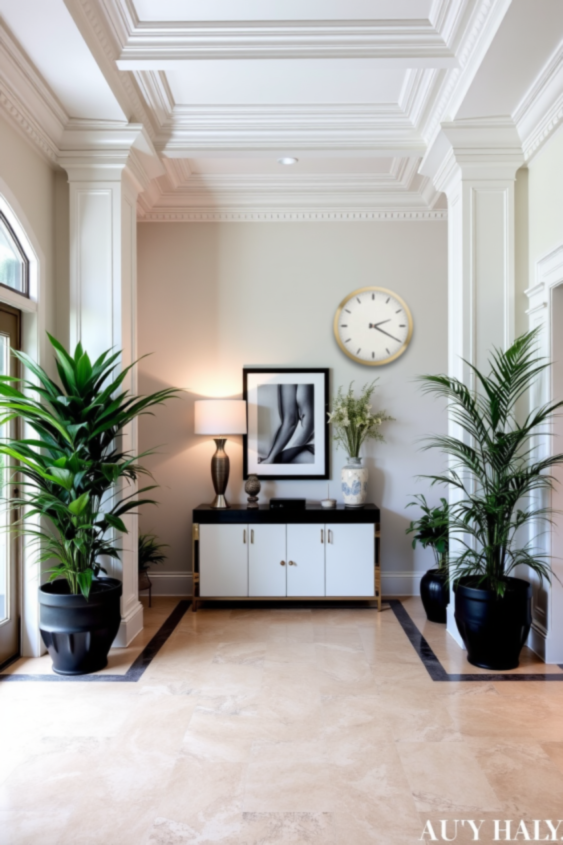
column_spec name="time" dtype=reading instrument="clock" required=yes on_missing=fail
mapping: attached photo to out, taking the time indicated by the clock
2:20
